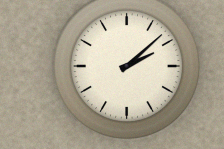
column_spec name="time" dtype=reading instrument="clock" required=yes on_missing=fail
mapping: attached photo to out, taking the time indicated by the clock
2:08
